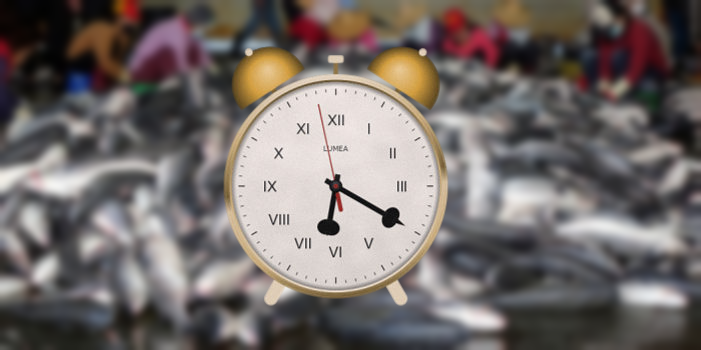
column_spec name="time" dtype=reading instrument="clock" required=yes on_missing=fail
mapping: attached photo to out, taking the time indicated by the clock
6:19:58
